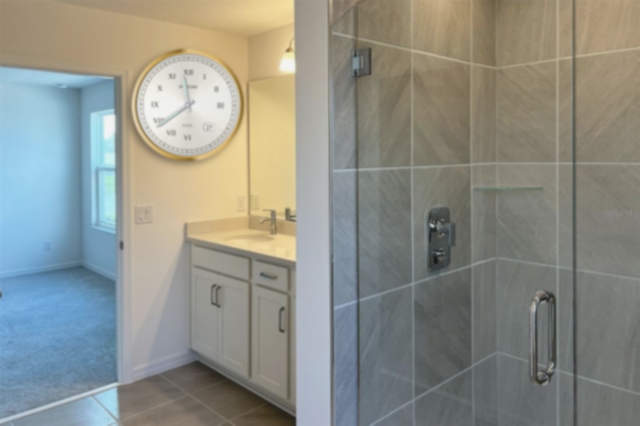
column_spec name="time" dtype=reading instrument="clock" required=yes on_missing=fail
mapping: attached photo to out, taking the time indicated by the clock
11:39
